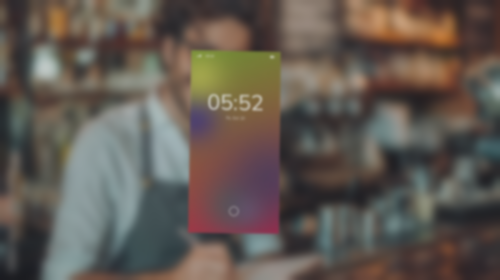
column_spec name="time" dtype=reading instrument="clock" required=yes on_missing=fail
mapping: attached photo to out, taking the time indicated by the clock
5:52
